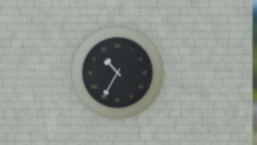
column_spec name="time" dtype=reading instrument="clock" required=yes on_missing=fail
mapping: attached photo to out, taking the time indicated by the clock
10:35
